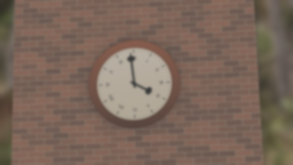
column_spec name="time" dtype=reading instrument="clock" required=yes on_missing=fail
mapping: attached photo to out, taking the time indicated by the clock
3:59
